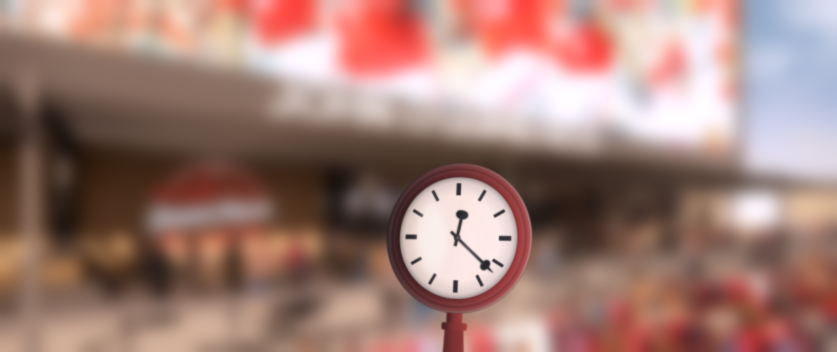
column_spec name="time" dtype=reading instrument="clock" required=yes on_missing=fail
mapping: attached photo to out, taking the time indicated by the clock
12:22
